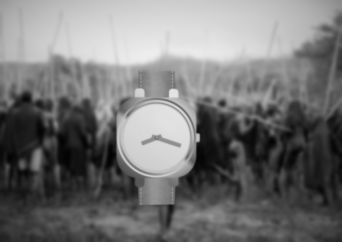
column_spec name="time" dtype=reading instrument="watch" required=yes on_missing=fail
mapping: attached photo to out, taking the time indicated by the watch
8:18
